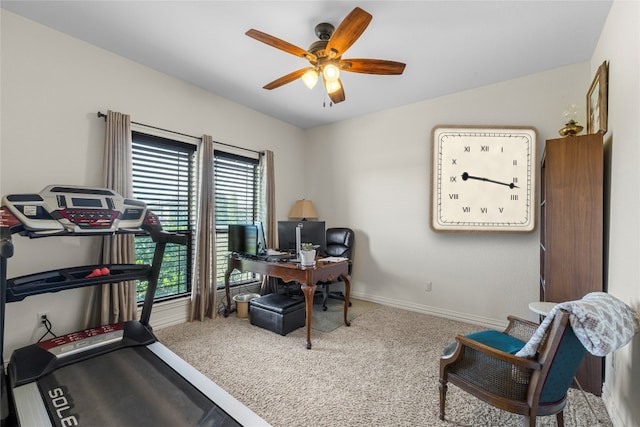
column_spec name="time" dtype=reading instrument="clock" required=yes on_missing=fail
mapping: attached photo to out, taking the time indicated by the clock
9:17
